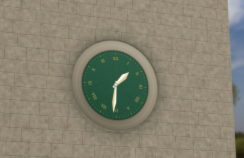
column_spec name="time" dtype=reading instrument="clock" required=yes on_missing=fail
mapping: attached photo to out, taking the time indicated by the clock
1:31
